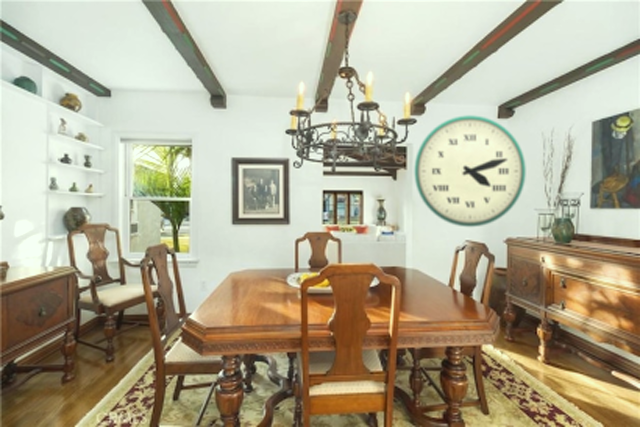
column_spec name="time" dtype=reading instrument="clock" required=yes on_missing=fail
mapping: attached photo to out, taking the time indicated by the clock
4:12
